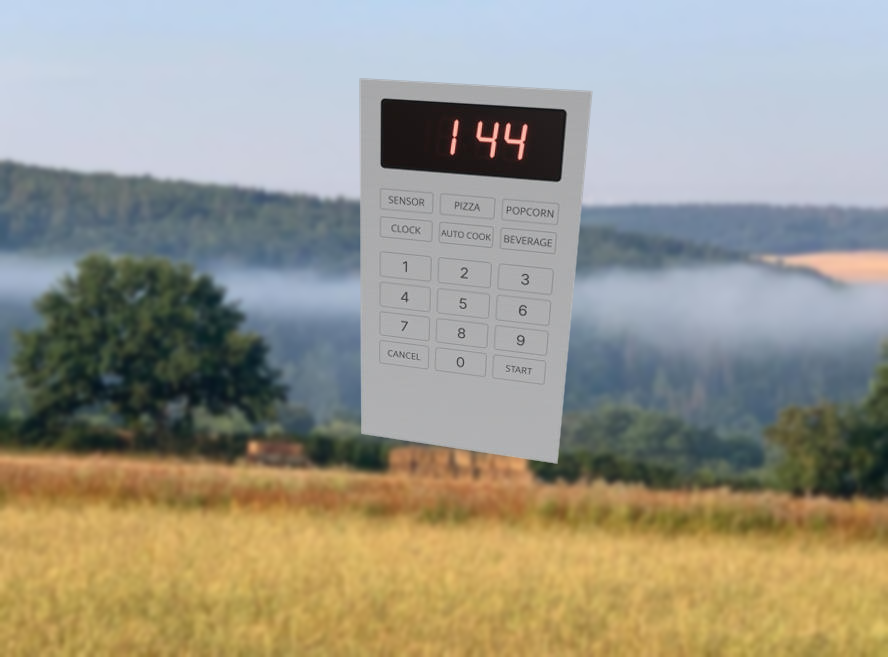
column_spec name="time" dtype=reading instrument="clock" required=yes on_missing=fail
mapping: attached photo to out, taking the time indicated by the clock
1:44
